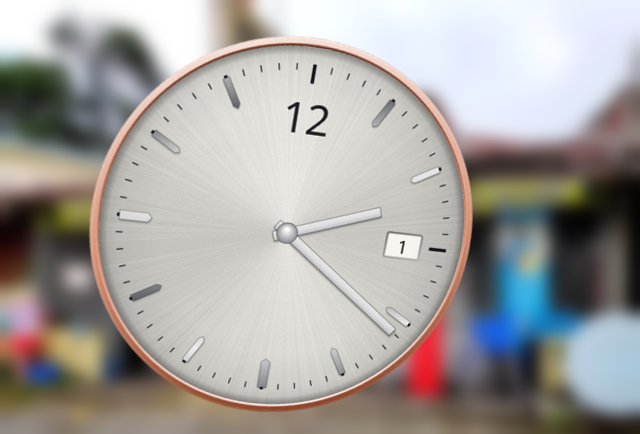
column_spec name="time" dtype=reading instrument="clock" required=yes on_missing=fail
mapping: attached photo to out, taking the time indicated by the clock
2:21
